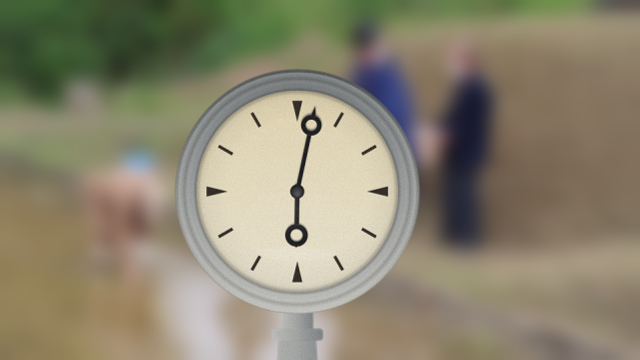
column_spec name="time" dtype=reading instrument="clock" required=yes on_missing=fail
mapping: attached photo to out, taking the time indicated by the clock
6:02
